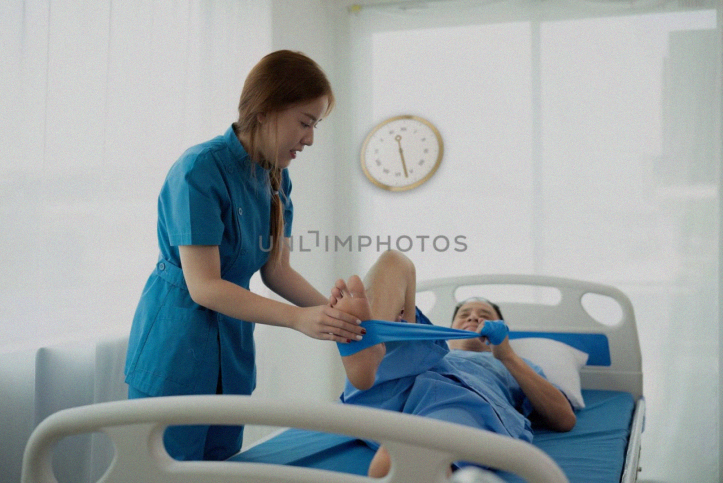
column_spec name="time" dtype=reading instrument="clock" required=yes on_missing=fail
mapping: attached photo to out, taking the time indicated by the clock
11:27
